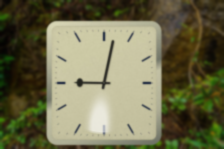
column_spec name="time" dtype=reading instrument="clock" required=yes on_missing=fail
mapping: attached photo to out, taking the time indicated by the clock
9:02
